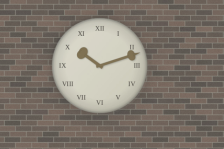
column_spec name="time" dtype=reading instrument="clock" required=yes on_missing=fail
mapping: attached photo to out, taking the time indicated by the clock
10:12
